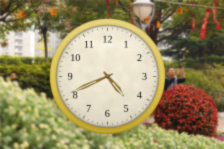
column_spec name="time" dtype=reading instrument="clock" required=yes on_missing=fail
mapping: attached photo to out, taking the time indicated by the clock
4:41
